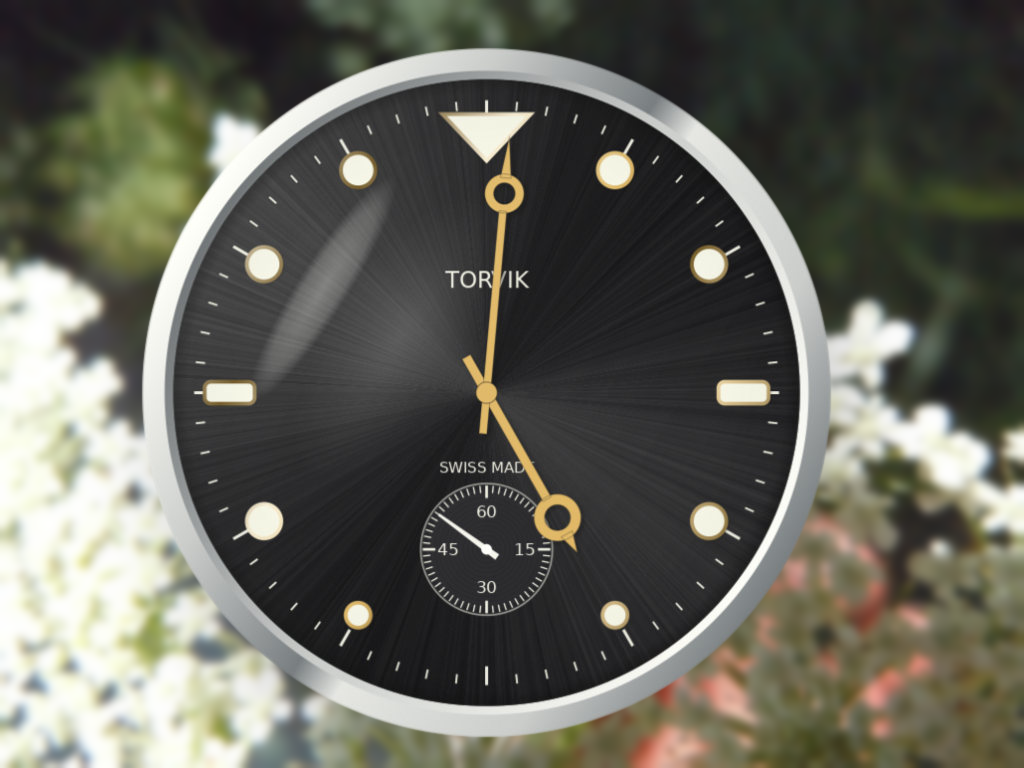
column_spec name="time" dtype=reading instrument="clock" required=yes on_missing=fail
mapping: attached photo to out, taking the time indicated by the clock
5:00:51
